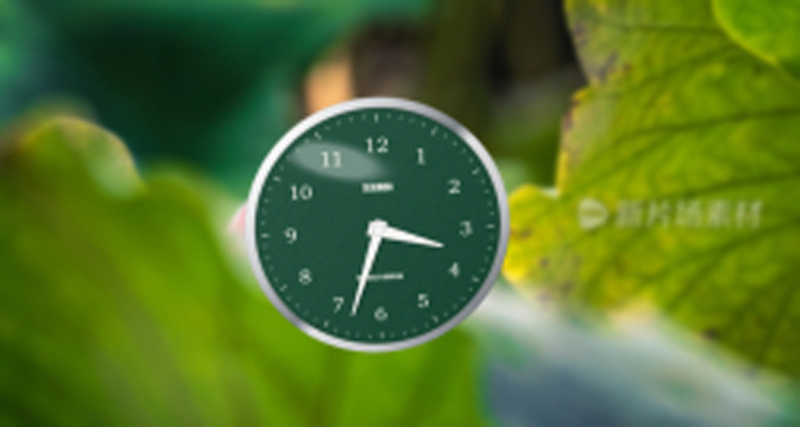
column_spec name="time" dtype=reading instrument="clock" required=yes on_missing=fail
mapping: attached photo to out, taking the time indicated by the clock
3:33
